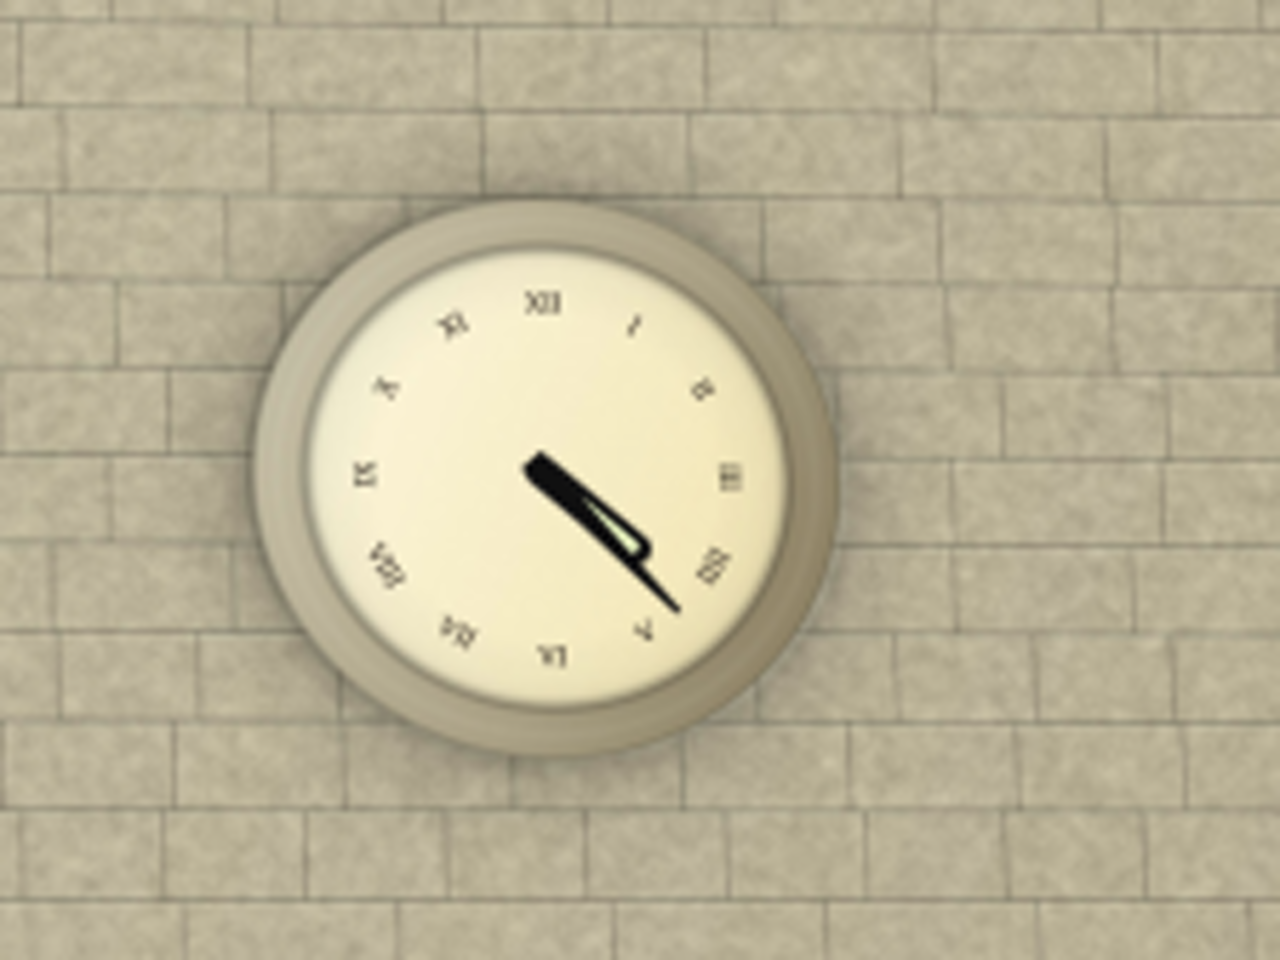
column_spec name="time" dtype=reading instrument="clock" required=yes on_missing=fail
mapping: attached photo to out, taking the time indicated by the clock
4:23
